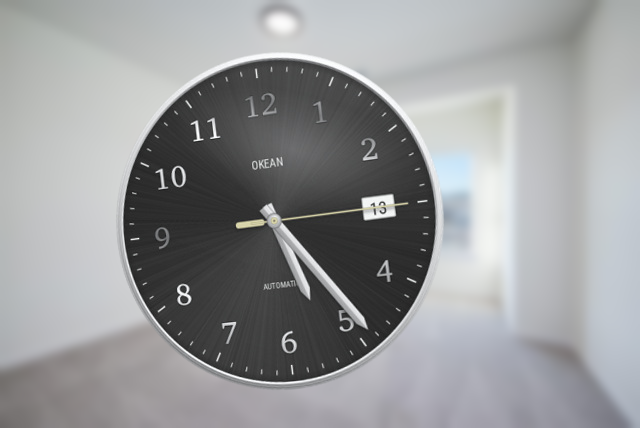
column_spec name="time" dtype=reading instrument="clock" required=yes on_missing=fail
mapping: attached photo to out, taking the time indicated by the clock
5:24:15
